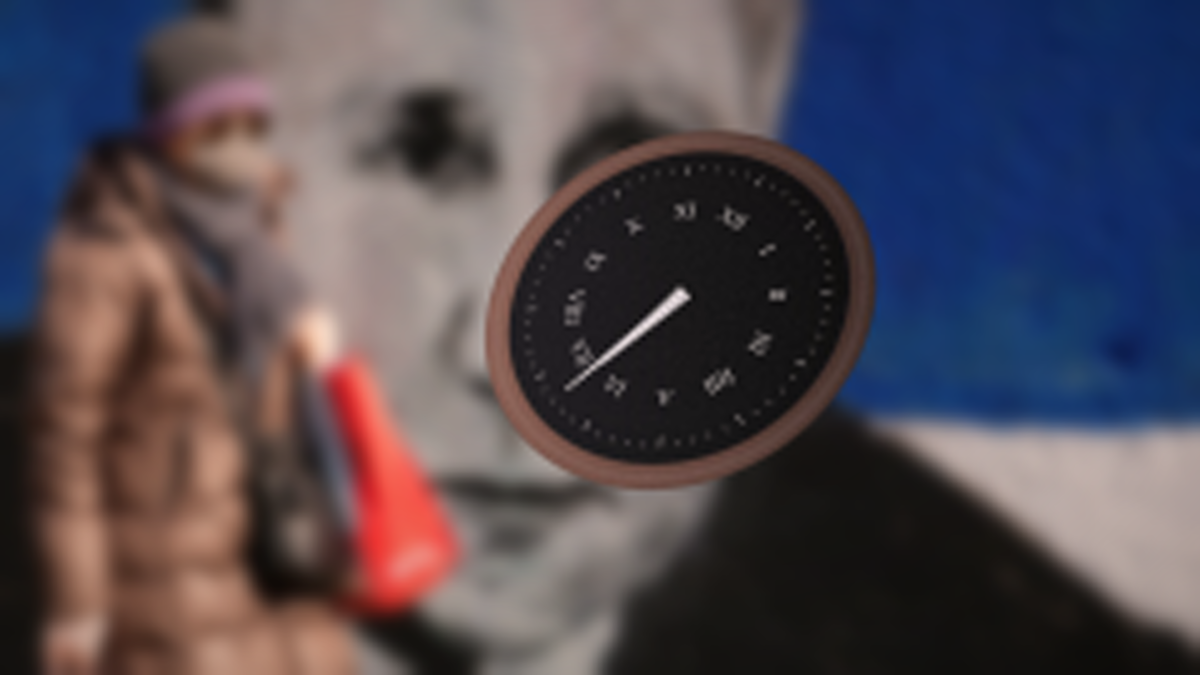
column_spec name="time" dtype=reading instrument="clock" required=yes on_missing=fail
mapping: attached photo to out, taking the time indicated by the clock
6:33
